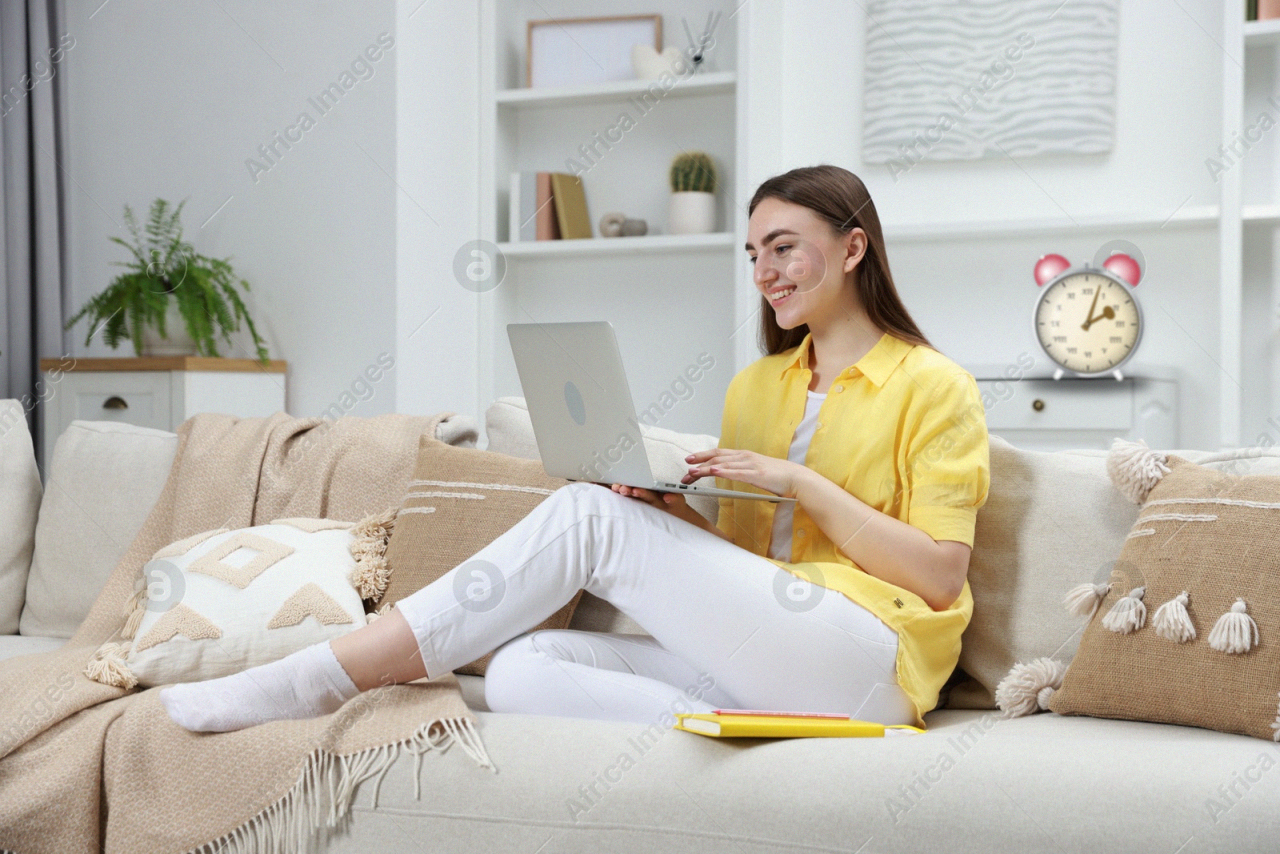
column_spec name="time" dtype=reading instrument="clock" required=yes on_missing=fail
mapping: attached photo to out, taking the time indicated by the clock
2:03
